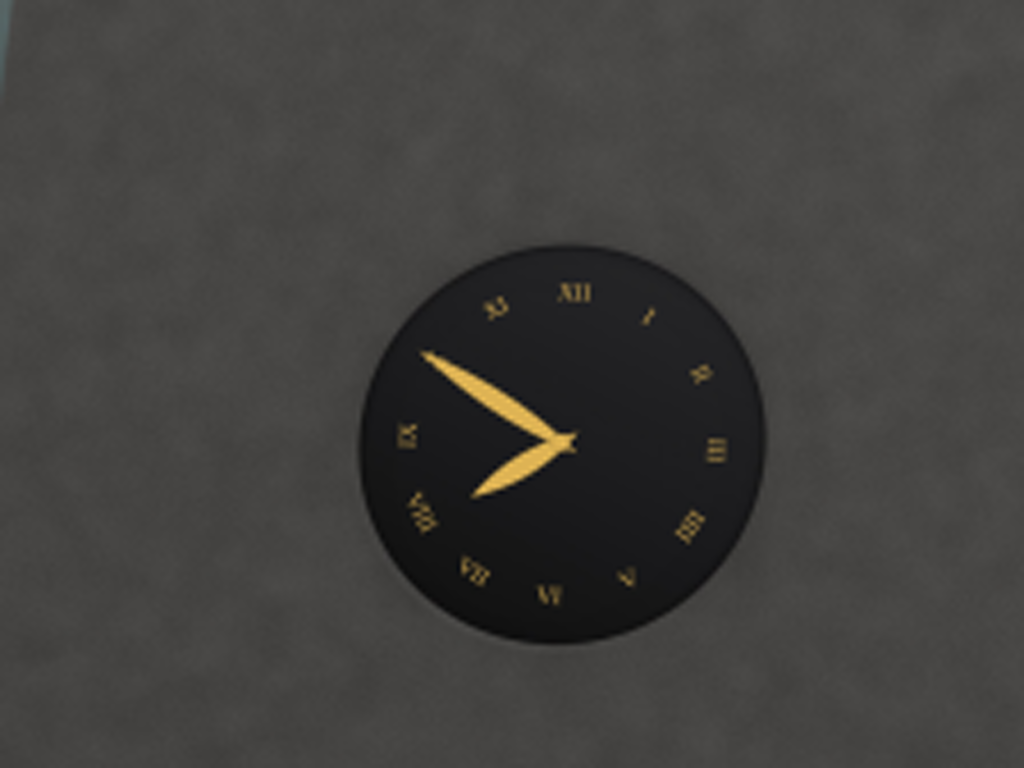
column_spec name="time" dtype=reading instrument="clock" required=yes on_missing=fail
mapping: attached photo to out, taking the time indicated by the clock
7:50
